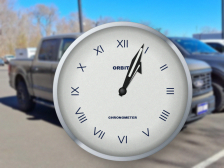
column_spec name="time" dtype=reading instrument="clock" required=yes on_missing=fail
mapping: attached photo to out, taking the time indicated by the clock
1:04
